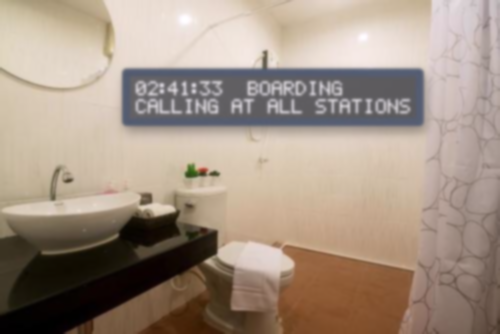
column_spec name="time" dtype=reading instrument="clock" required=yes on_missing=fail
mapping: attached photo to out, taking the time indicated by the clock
2:41:33
